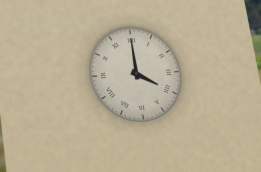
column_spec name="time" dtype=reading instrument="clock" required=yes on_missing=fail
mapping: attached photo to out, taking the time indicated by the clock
4:00
